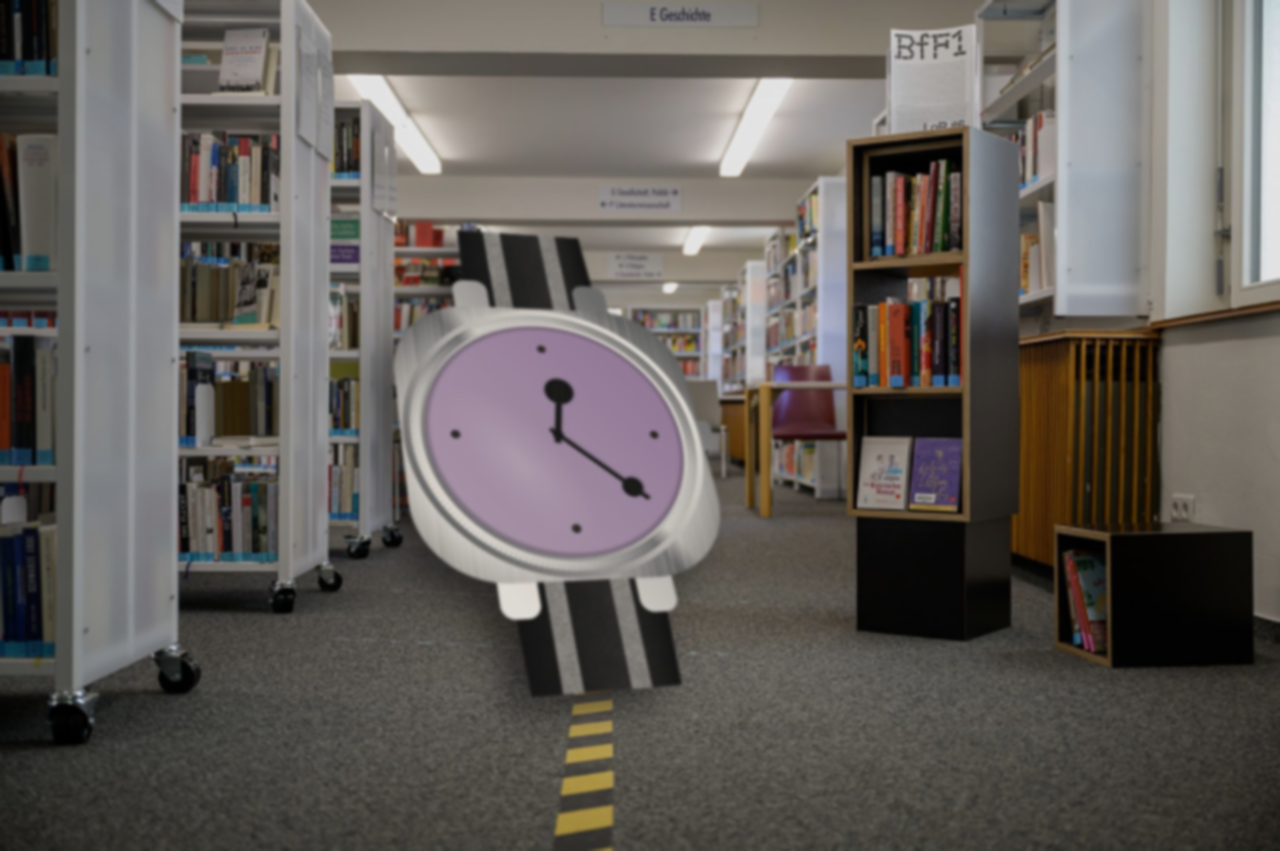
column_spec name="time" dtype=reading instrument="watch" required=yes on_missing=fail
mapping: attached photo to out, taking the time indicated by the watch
12:22
